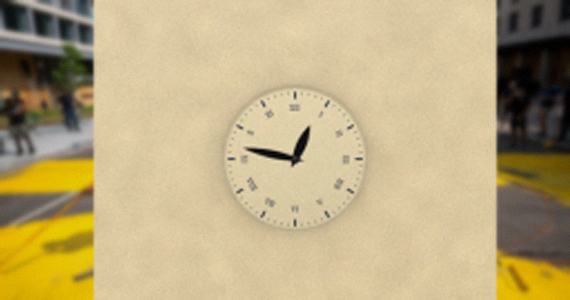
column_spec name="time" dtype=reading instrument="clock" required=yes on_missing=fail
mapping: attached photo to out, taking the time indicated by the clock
12:47
